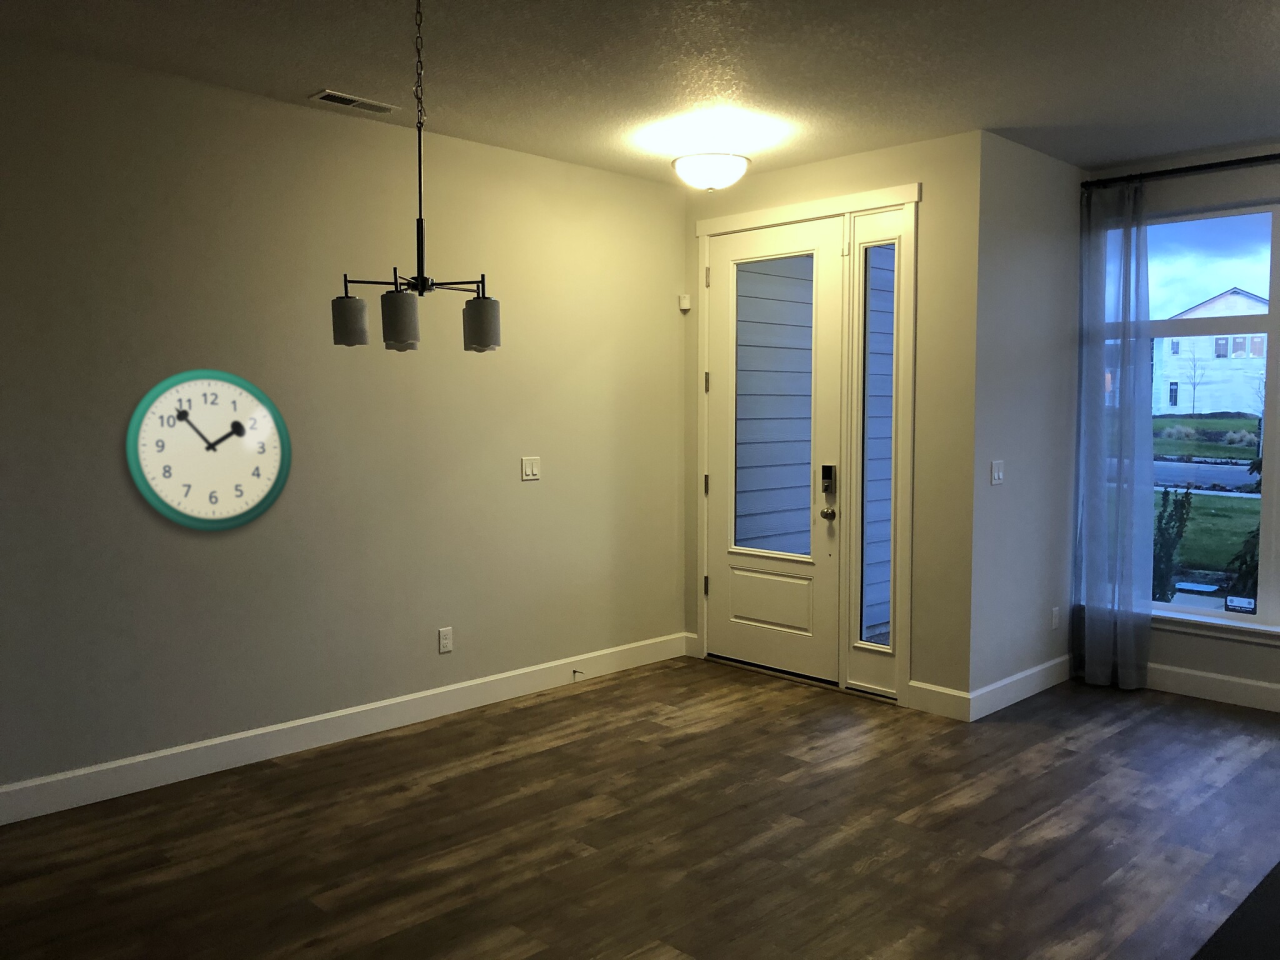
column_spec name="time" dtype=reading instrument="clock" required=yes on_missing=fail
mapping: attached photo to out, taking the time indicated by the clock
1:53
